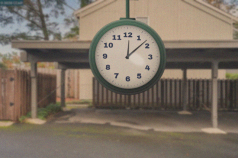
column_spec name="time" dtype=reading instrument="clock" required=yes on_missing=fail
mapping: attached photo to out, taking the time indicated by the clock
12:08
